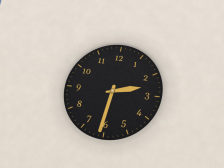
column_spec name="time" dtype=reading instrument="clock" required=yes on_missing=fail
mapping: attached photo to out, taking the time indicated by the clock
2:31
